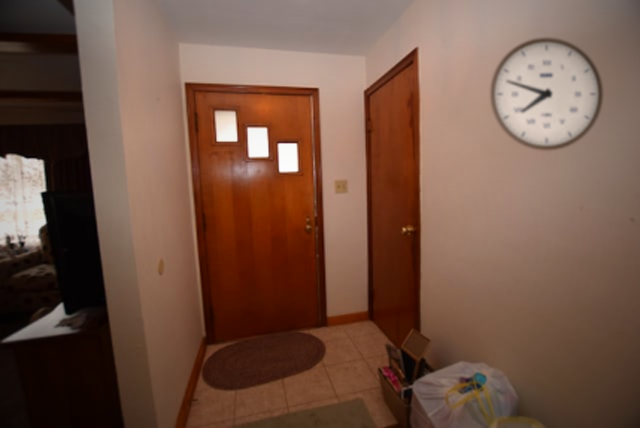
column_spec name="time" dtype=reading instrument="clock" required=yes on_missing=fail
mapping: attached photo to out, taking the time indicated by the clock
7:48
